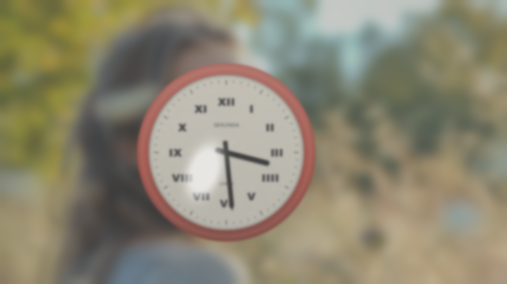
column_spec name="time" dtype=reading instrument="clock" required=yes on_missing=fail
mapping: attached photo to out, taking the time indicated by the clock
3:29
